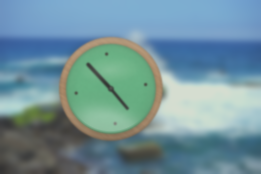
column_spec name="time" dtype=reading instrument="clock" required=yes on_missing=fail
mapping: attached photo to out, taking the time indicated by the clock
4:54
